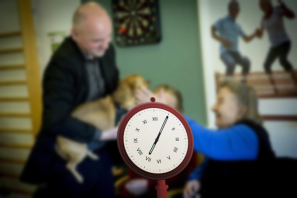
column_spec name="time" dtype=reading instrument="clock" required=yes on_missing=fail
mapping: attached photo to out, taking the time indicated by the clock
7:05
